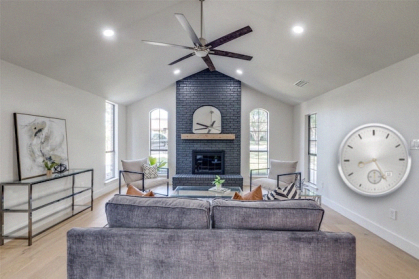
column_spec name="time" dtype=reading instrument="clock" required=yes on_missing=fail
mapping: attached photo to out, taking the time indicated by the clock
8:25
